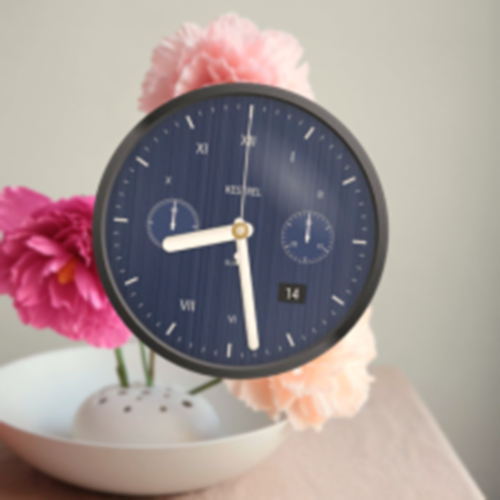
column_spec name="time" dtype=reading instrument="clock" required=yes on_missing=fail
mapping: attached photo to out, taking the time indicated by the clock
8:28
